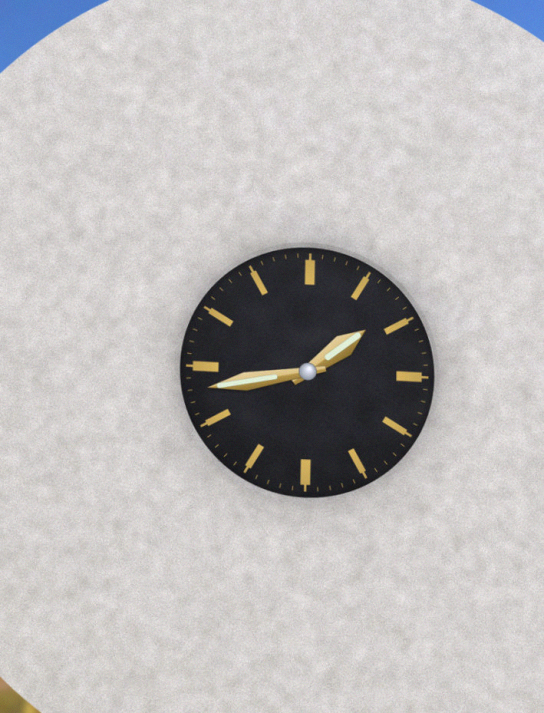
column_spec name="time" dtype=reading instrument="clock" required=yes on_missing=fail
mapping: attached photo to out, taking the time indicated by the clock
1:43
